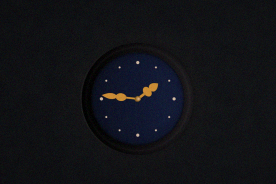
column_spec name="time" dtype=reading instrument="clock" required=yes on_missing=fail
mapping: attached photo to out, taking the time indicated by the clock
1:46
